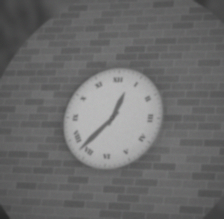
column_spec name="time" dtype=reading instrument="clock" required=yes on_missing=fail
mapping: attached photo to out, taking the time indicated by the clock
12:37
